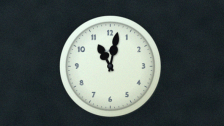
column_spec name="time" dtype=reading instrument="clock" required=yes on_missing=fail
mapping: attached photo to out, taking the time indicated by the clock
11:02
